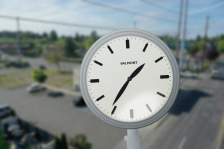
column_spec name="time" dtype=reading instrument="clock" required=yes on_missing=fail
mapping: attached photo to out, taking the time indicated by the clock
1:36
